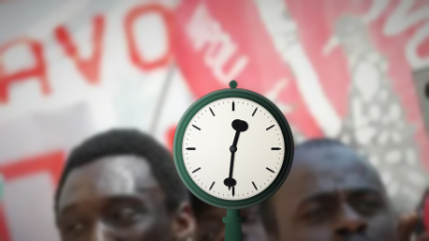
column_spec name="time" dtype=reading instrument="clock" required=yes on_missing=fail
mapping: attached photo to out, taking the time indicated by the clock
12:31
